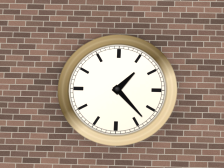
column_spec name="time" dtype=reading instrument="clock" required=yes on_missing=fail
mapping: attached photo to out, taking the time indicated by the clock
1:23
